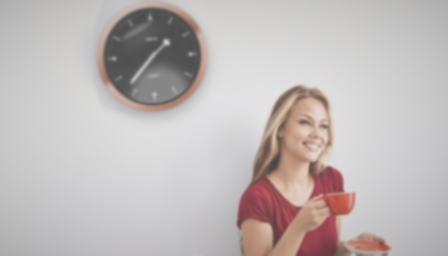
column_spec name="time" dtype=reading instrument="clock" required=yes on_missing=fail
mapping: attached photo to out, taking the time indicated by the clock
1:37
